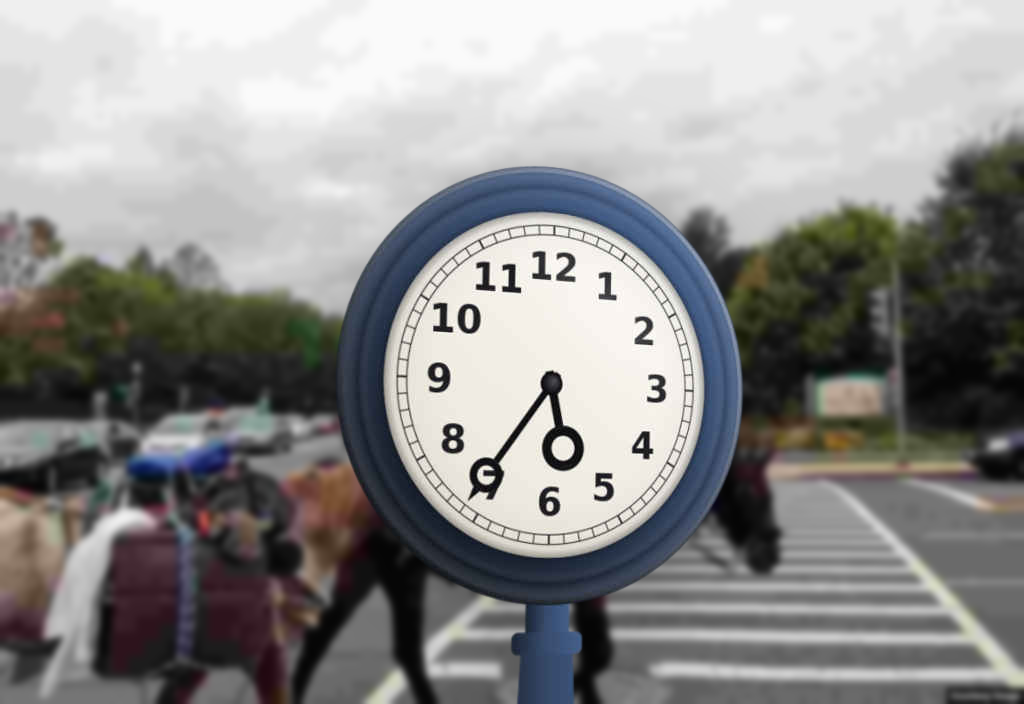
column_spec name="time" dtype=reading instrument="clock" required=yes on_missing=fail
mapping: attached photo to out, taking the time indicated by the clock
5:36
